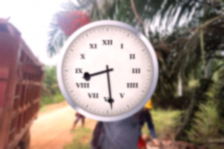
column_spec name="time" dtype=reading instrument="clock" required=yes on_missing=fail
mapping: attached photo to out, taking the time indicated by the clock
8:29
